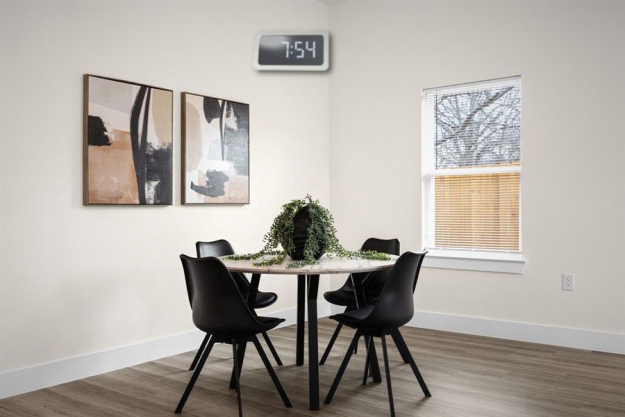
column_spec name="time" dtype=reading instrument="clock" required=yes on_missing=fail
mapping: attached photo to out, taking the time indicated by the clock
7:54
